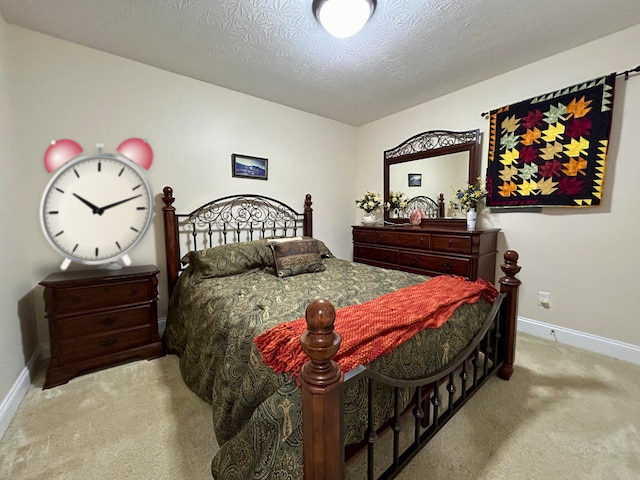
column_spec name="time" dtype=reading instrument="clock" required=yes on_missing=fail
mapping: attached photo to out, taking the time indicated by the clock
10:12
